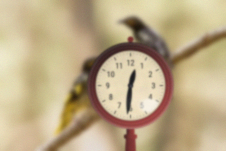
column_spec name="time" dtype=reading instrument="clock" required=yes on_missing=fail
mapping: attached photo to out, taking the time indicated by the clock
12:31
